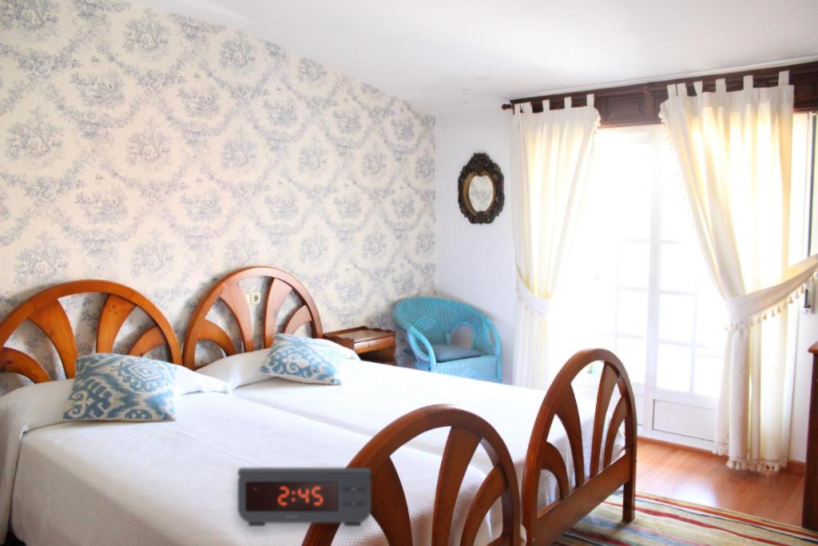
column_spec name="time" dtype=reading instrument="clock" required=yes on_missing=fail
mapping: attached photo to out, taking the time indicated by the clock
2:45
